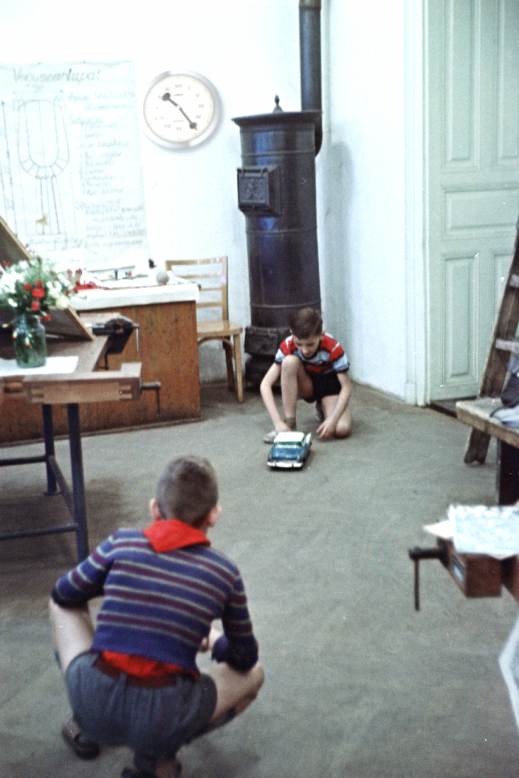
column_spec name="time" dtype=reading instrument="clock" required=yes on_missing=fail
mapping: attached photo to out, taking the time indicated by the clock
10:24
